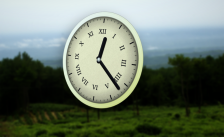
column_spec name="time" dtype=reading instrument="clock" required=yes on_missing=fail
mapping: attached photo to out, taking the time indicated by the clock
12:22
